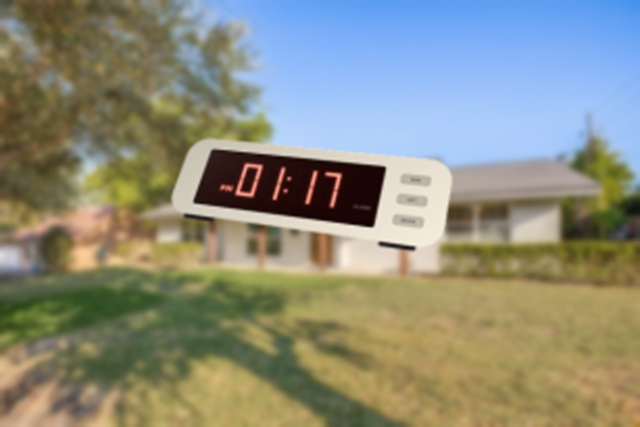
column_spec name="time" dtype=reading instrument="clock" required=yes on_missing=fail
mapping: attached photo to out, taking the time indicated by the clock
1:17
